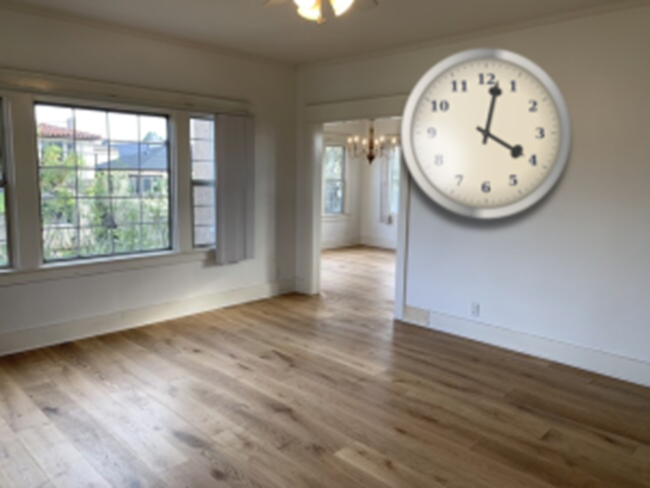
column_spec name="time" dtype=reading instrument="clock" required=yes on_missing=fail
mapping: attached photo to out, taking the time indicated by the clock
4:02
